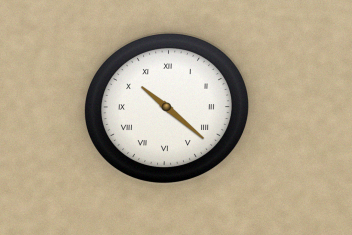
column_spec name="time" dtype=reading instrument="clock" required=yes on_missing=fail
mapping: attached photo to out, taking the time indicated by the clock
10:22
